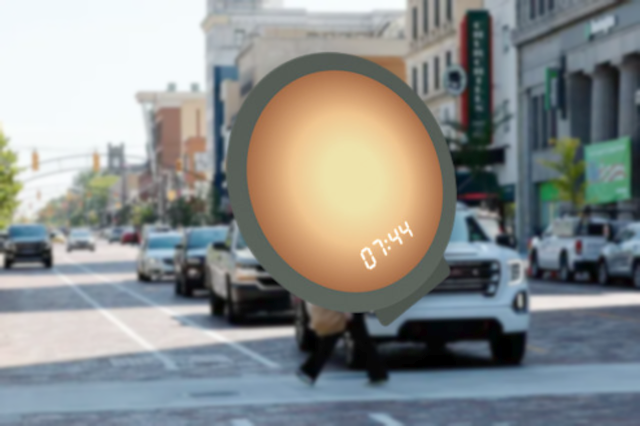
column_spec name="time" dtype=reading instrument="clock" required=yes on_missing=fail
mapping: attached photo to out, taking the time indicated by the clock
7:44
